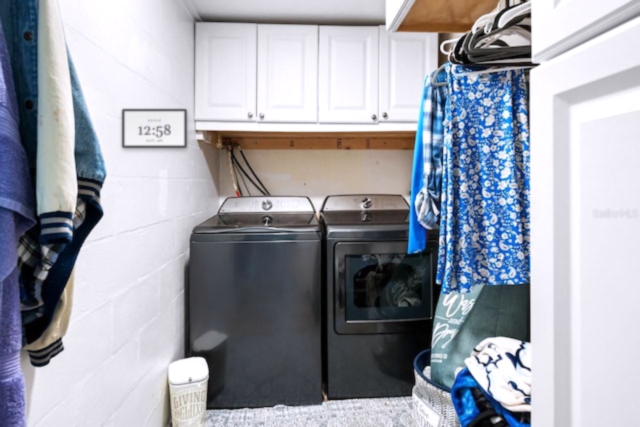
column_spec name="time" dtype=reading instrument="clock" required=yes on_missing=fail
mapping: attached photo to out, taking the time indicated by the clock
12:58
